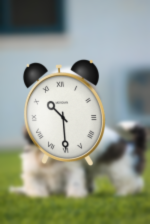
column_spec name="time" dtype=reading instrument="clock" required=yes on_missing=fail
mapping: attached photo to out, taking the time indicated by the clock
10:30
